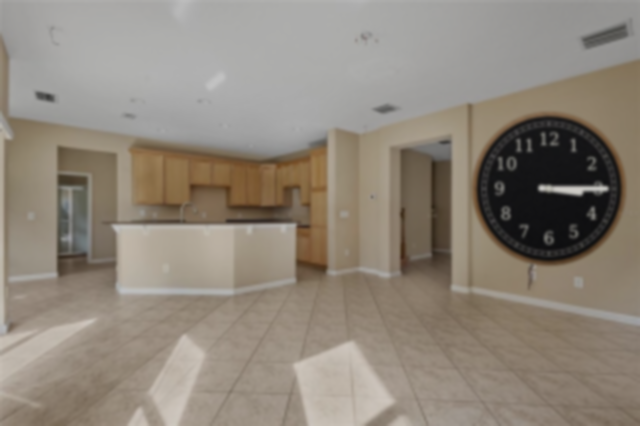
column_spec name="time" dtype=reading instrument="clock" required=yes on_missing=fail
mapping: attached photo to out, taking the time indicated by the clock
3:15
